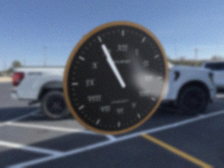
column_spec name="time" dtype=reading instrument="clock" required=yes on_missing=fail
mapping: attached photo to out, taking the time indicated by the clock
10:55
